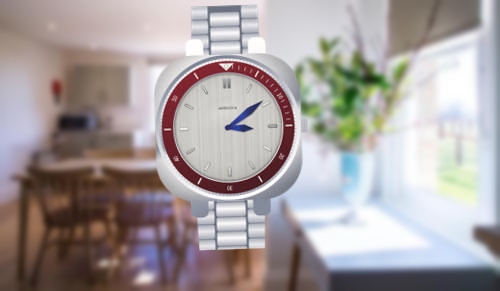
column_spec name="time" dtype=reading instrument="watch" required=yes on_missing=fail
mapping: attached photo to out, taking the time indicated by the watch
3:09
